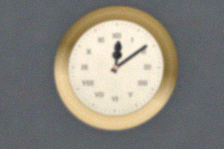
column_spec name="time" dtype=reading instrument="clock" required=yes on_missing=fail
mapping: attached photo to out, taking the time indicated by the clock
12:09
